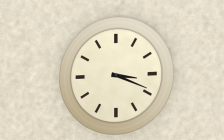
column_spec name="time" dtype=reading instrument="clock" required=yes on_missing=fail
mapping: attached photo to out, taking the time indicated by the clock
3:19
